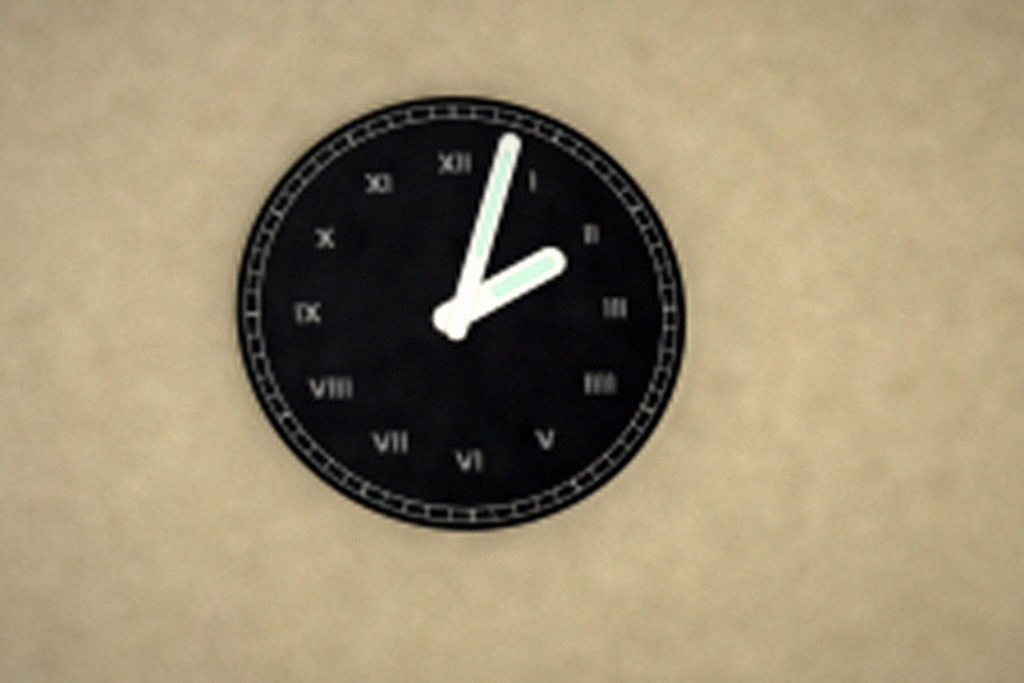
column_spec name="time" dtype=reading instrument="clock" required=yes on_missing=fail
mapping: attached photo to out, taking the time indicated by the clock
2:03
